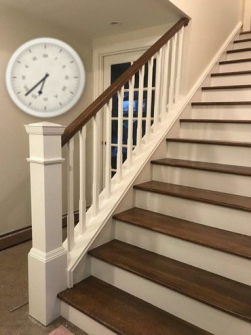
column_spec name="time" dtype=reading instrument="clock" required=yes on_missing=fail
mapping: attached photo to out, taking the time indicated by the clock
6:38
